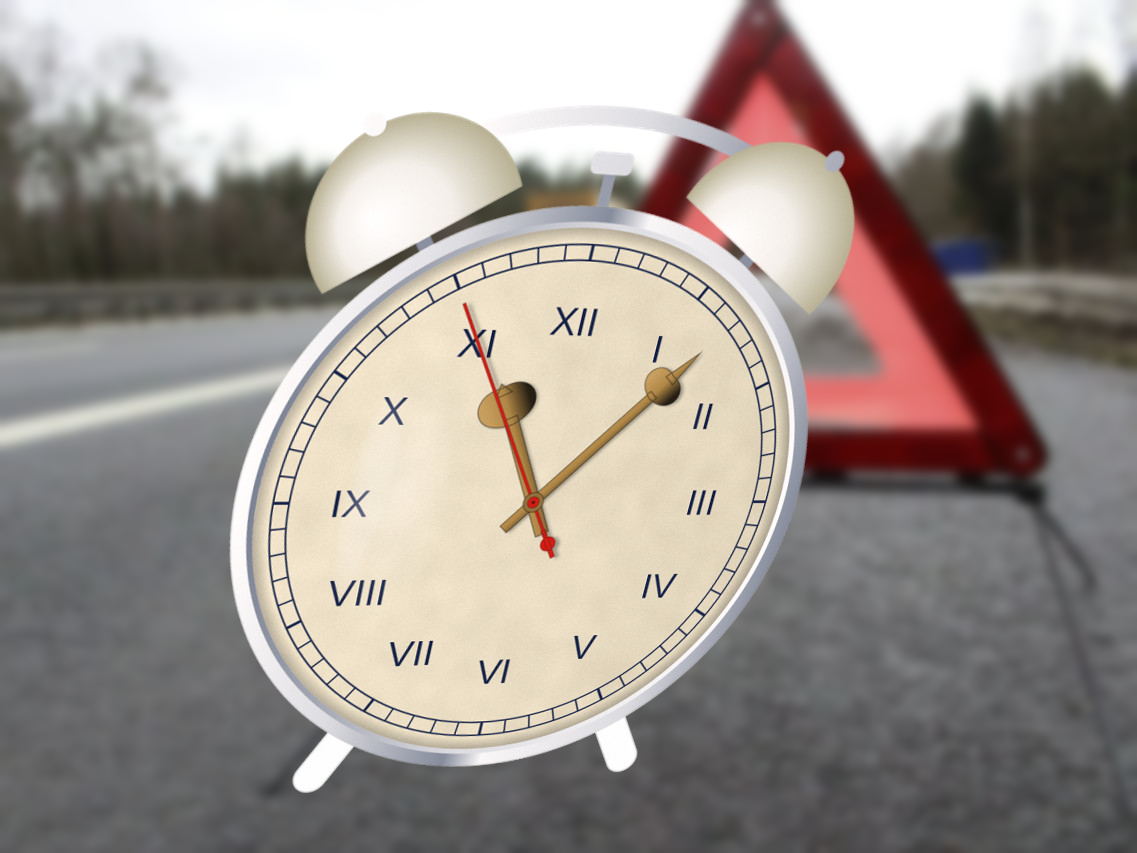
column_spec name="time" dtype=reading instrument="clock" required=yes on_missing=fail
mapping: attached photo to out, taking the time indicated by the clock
11:06:55
